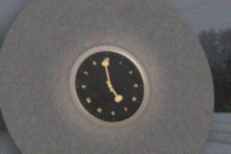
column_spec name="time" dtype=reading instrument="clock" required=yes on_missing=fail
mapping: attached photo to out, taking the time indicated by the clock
4:59
